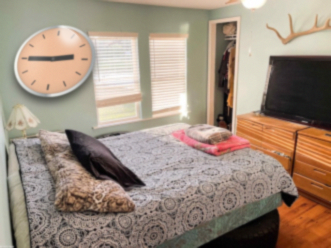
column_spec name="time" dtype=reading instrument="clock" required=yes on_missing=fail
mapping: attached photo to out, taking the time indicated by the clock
2:45
